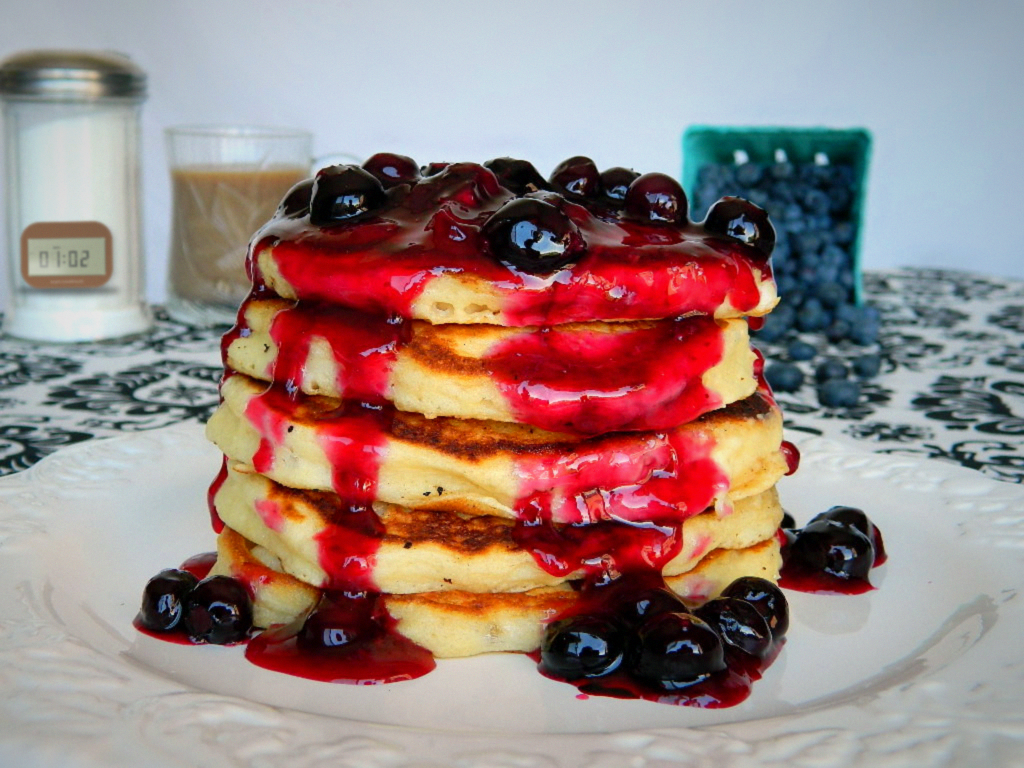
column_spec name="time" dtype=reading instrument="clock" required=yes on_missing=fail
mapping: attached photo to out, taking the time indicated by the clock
1:02
